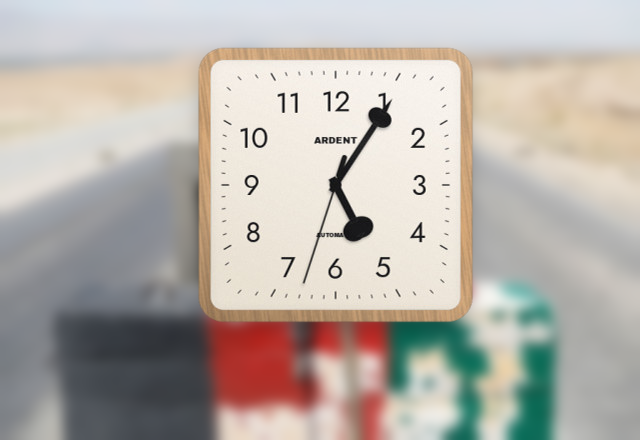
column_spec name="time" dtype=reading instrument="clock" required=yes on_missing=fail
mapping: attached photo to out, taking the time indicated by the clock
5:05:33
